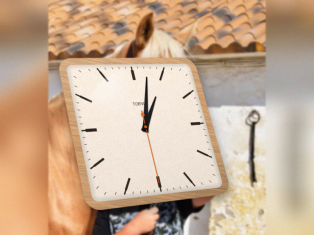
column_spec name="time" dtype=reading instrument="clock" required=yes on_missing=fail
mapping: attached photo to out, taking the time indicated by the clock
1:02:30
